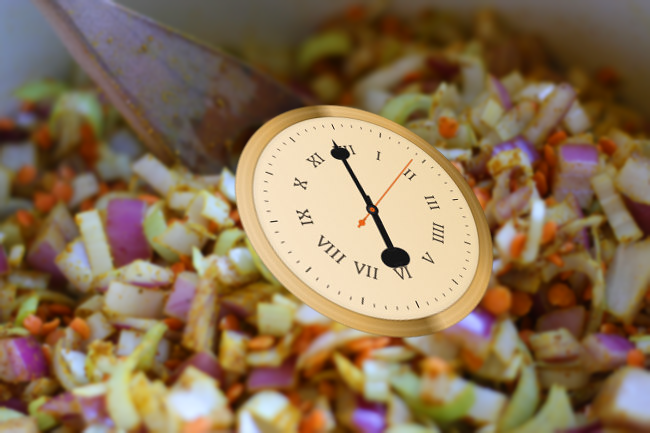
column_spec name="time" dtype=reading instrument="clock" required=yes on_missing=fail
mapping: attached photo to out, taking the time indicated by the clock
5:59:09
